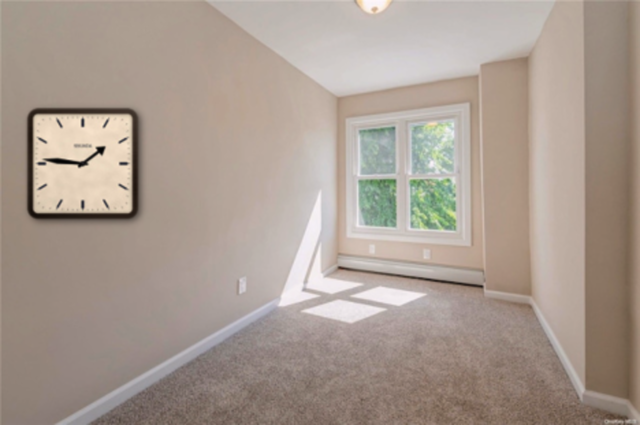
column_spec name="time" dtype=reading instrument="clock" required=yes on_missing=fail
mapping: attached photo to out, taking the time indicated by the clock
1:46
